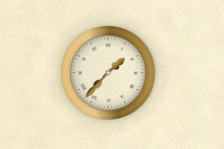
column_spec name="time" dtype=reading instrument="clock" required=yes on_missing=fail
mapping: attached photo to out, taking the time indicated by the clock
1:37
